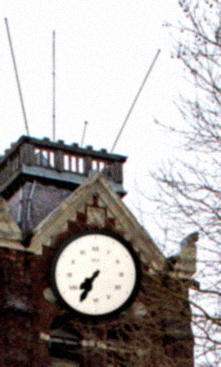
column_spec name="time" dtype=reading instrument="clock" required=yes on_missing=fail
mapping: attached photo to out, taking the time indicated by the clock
7:35
